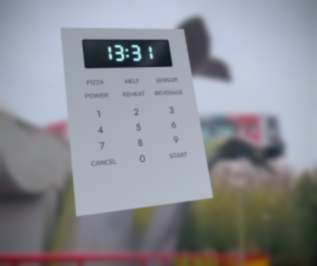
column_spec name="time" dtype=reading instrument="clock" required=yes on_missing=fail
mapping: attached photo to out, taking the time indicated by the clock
13:31
